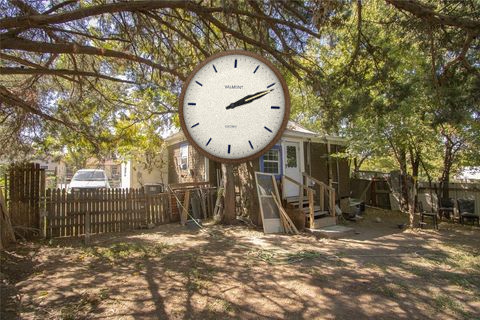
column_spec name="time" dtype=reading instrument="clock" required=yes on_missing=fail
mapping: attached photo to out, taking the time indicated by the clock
2:11
